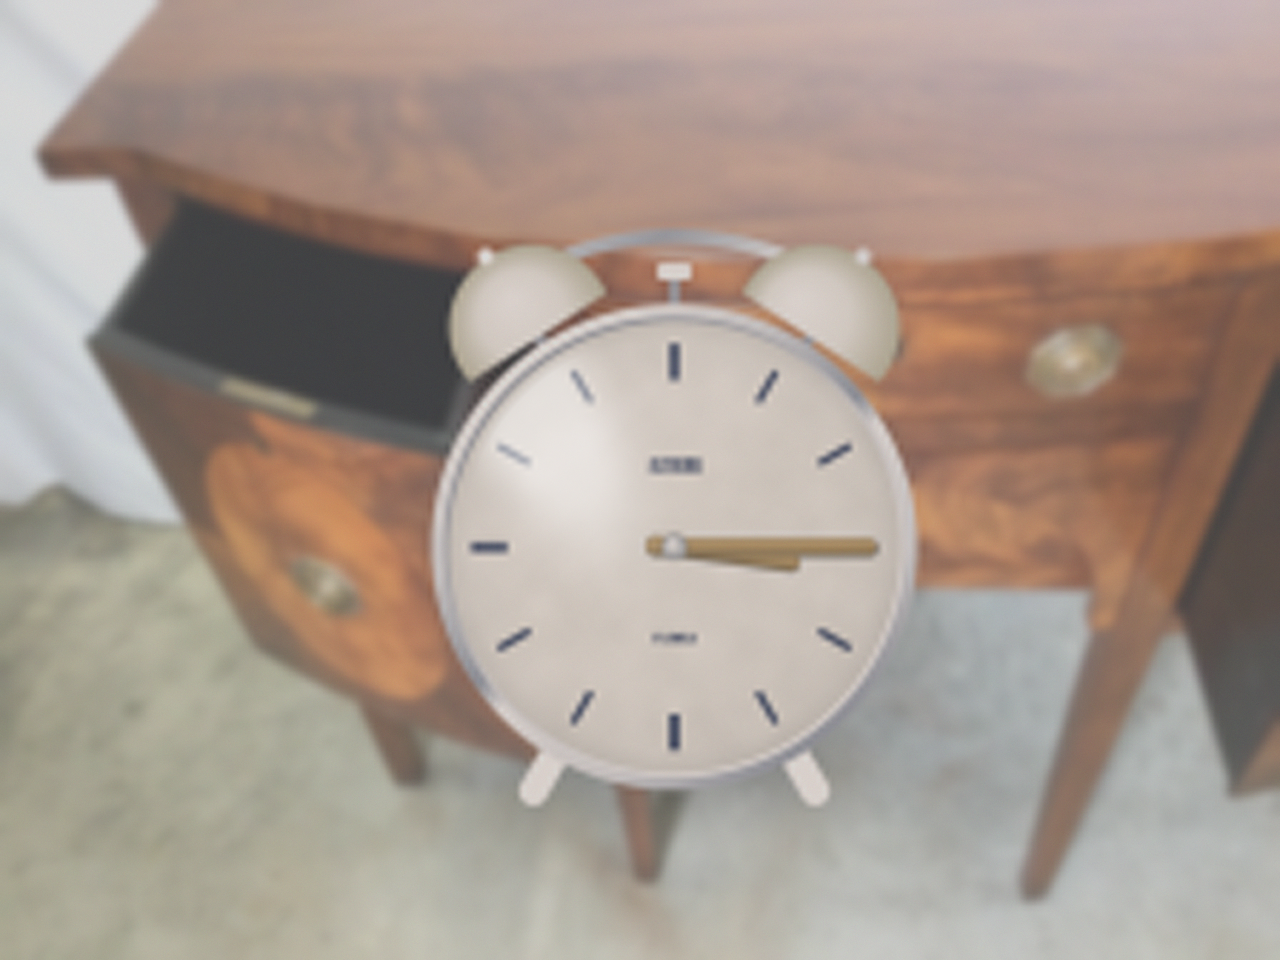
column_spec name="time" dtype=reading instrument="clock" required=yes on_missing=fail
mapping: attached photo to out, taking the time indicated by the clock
3:15
